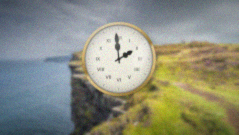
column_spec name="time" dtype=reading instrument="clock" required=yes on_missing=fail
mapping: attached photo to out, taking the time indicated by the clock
1:59
